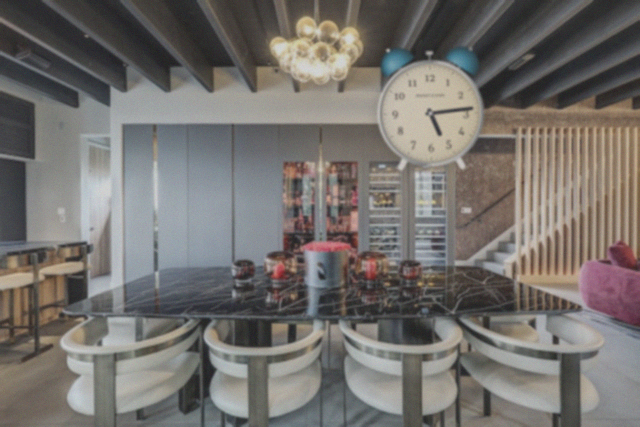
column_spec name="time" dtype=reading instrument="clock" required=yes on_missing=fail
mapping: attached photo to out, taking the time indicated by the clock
5:14
